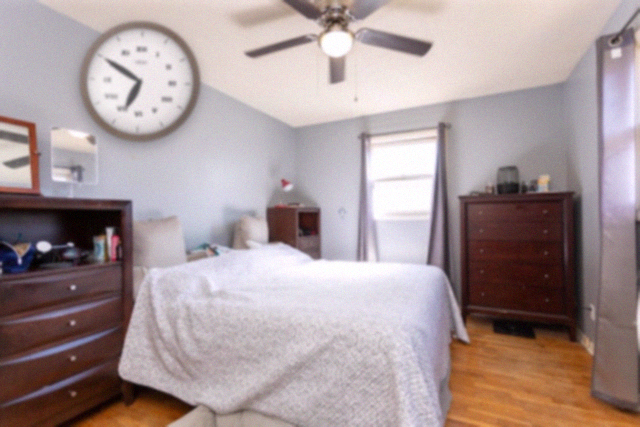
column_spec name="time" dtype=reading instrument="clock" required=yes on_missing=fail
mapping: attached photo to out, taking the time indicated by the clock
6:50
